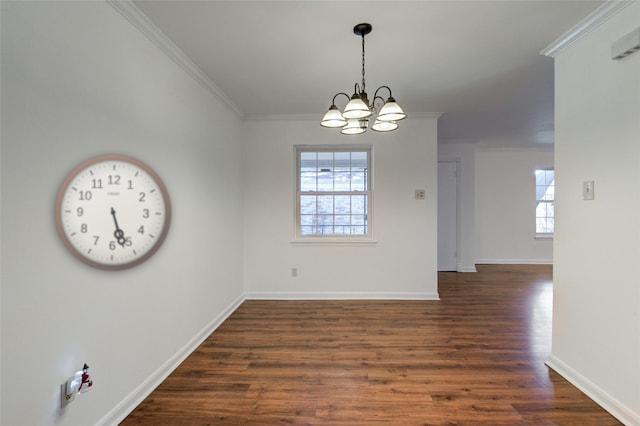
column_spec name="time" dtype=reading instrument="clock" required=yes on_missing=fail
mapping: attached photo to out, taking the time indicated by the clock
5:27
